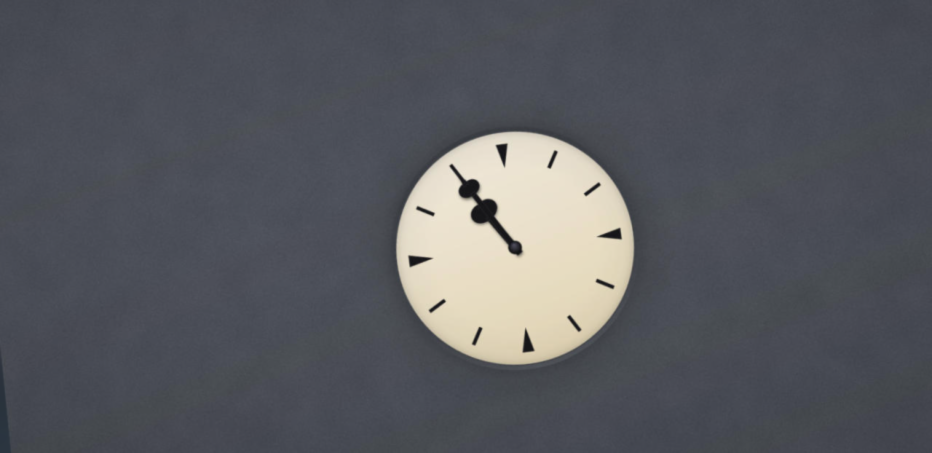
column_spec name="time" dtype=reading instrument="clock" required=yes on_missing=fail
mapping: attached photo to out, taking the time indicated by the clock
10:55
